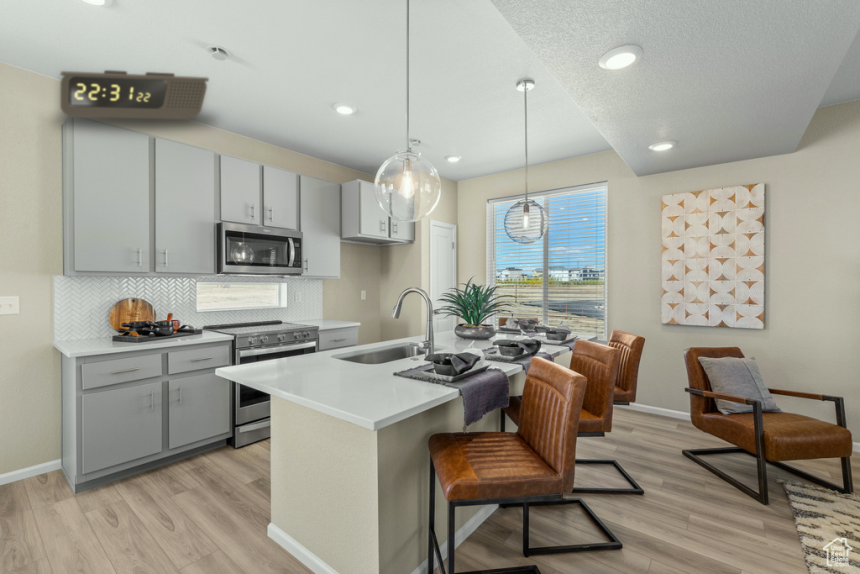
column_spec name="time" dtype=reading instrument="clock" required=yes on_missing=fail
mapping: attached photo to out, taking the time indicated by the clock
22:31:22
